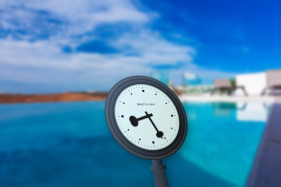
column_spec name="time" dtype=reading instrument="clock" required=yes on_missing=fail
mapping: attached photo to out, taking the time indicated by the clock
8:26
